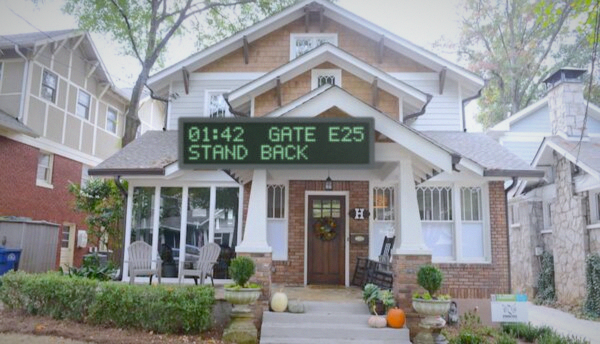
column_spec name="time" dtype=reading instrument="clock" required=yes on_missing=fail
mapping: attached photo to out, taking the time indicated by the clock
1:42
